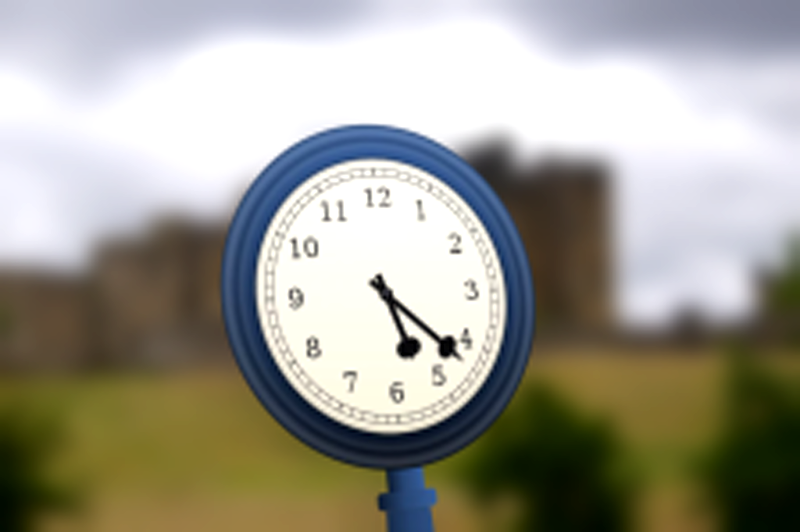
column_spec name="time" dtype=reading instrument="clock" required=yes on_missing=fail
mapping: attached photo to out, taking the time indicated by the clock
5:22
